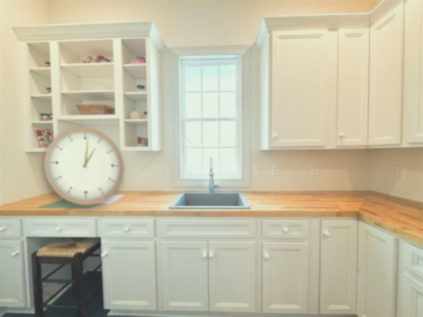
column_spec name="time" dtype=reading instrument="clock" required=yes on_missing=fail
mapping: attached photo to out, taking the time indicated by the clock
1:01
